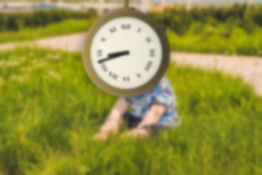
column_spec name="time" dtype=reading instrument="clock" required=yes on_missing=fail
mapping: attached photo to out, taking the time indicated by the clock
8:42
